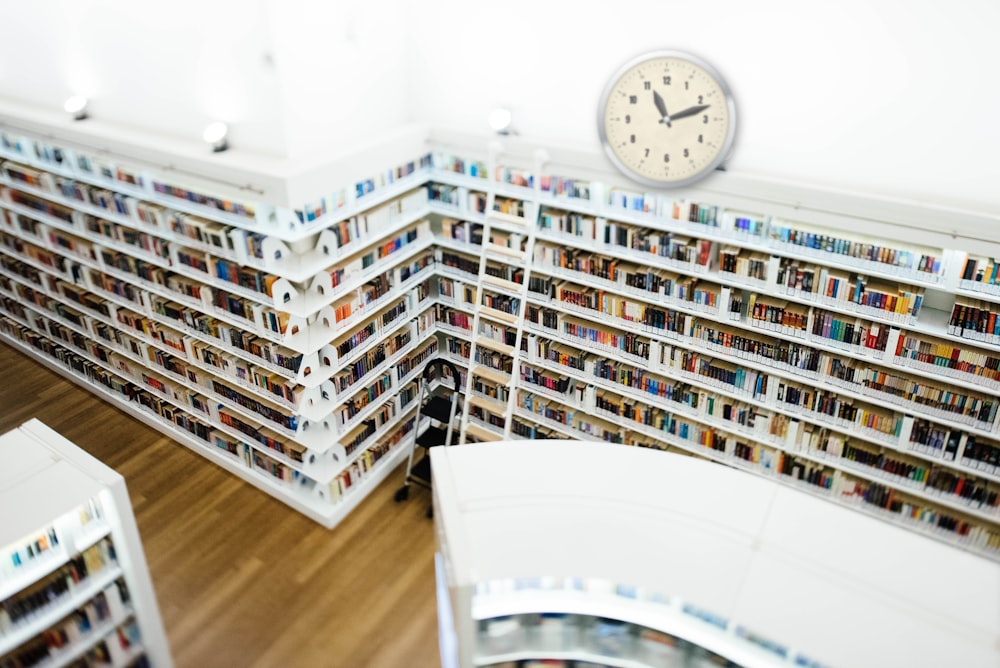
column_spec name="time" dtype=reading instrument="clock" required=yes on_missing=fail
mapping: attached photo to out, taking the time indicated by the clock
11:12
